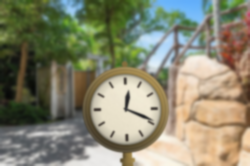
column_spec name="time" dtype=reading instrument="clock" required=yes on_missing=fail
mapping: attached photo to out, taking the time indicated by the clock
12:19
